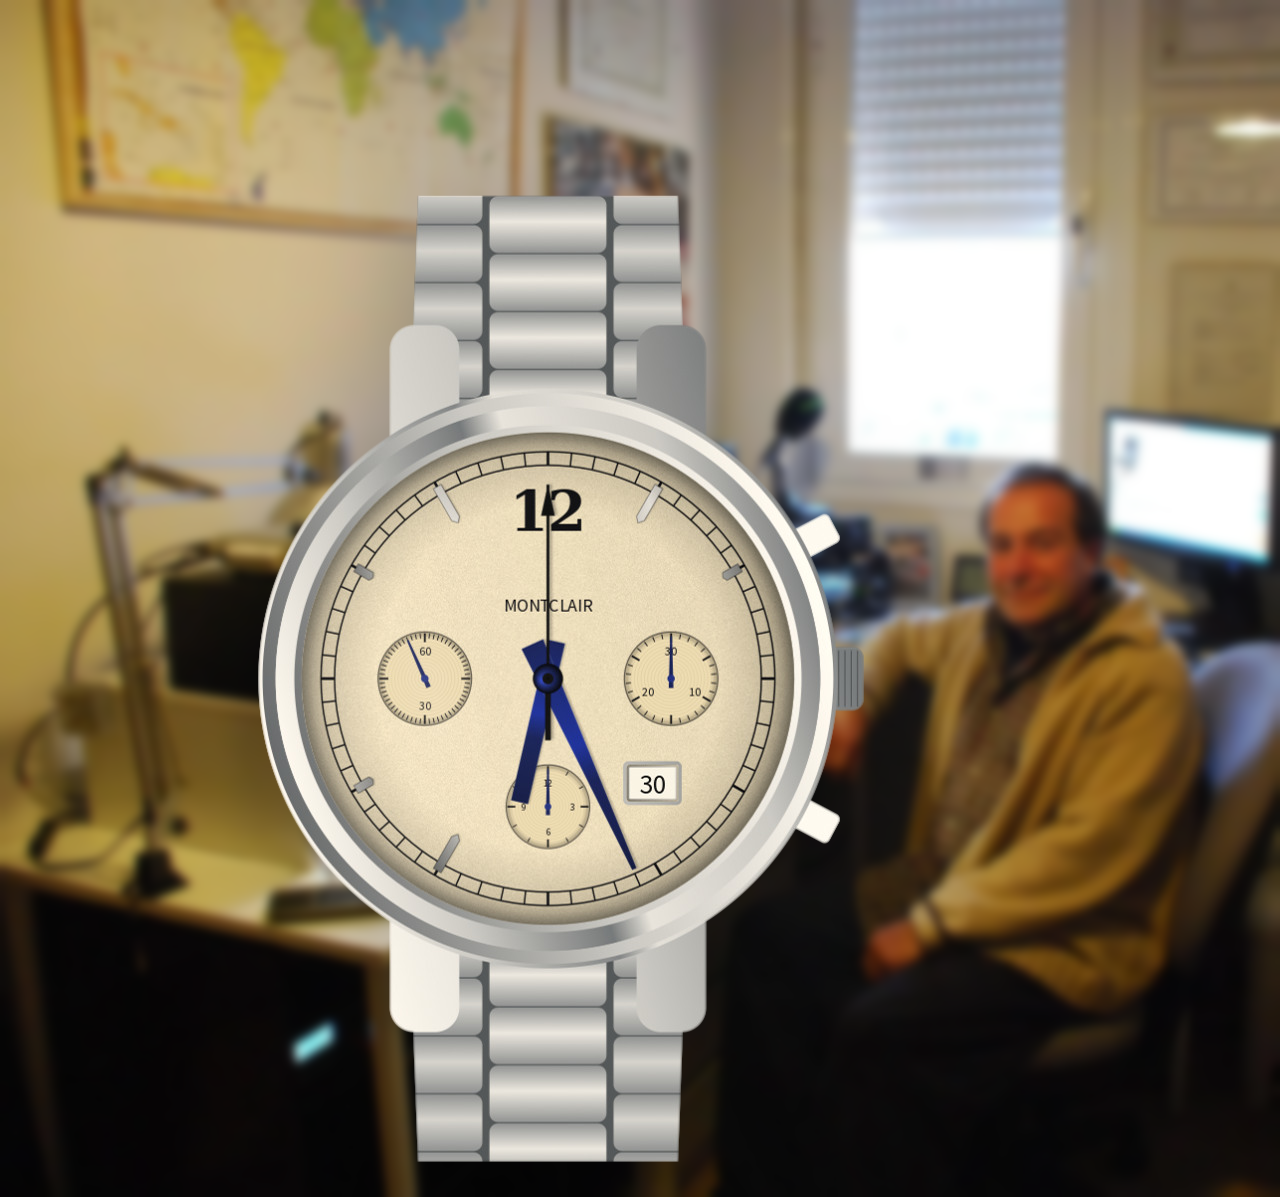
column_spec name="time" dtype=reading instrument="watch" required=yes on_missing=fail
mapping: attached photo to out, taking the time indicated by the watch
6:25:56
